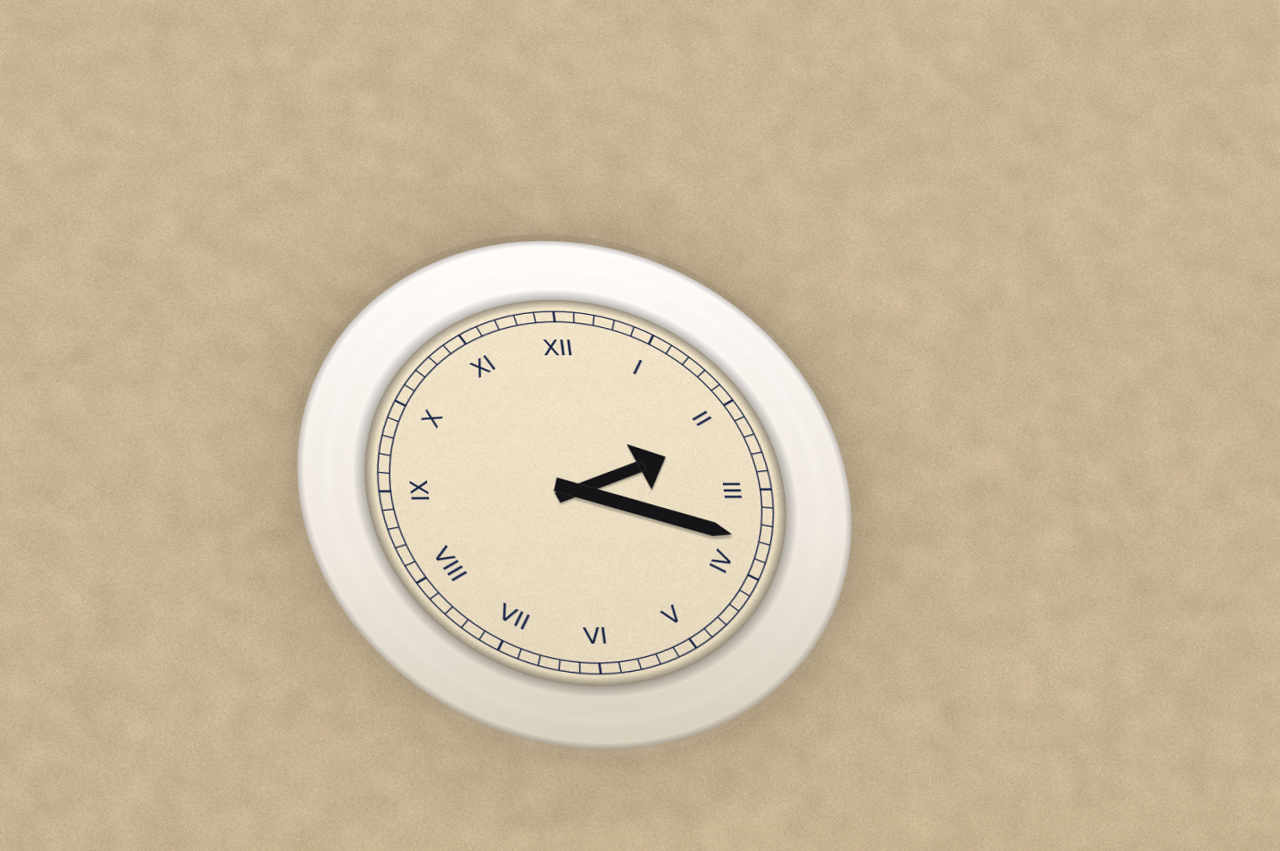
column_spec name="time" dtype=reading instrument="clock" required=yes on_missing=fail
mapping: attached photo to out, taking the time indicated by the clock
2:18
